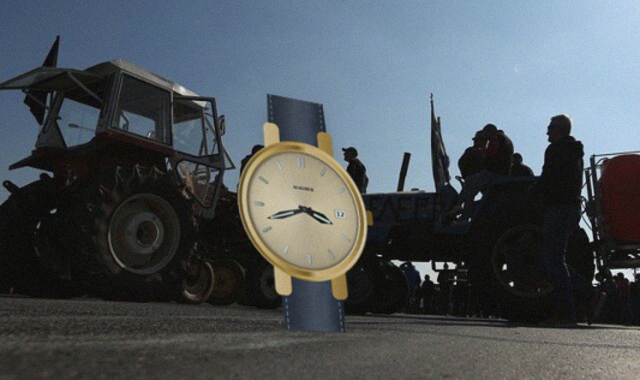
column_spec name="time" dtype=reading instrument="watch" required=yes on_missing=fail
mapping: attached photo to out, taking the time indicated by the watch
3:42
